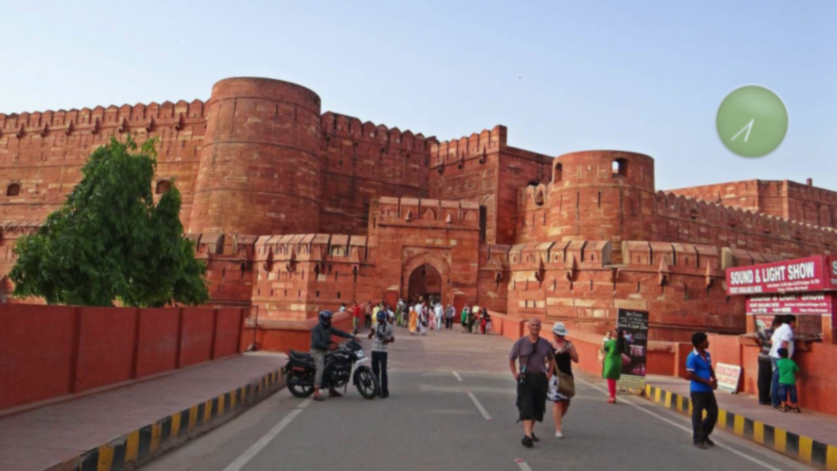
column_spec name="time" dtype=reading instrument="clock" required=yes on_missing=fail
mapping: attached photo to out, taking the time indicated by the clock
6:38
